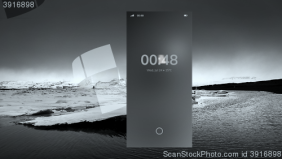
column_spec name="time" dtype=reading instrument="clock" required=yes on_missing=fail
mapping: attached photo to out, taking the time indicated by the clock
0:48
